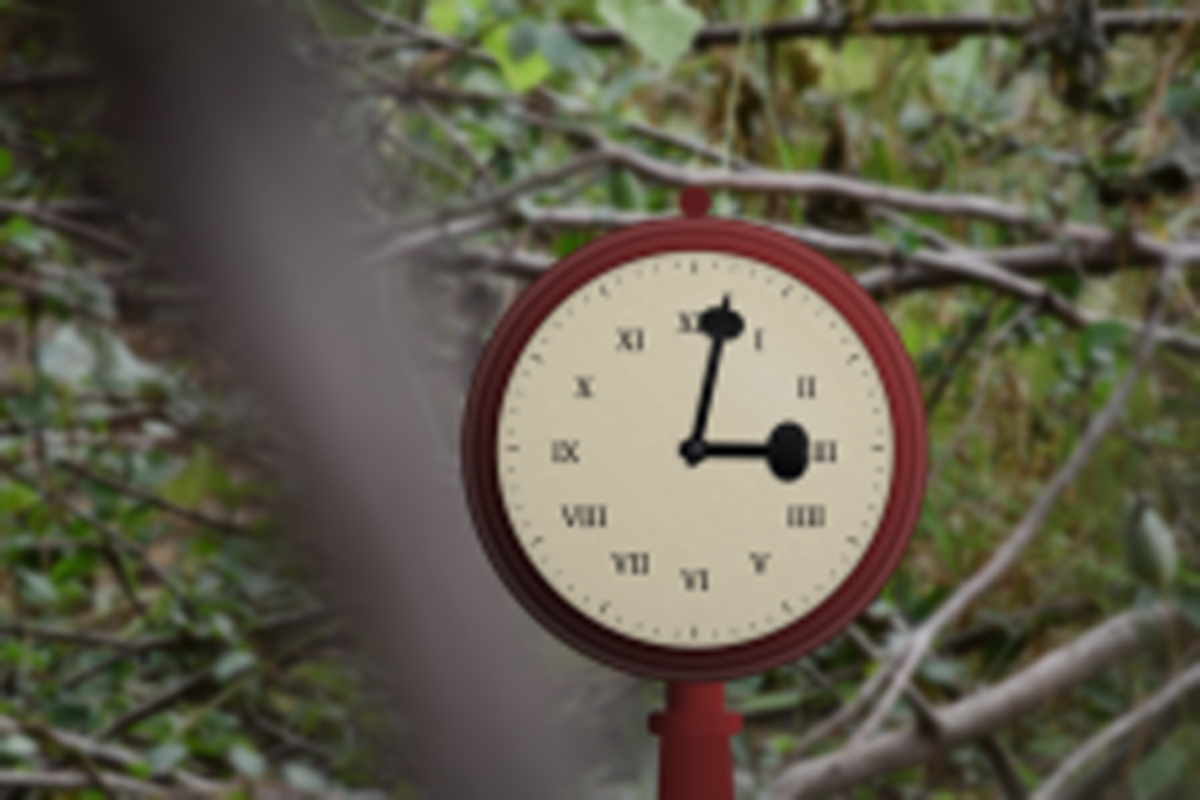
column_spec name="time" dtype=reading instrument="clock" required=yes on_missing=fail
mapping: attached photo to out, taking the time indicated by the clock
3:02
